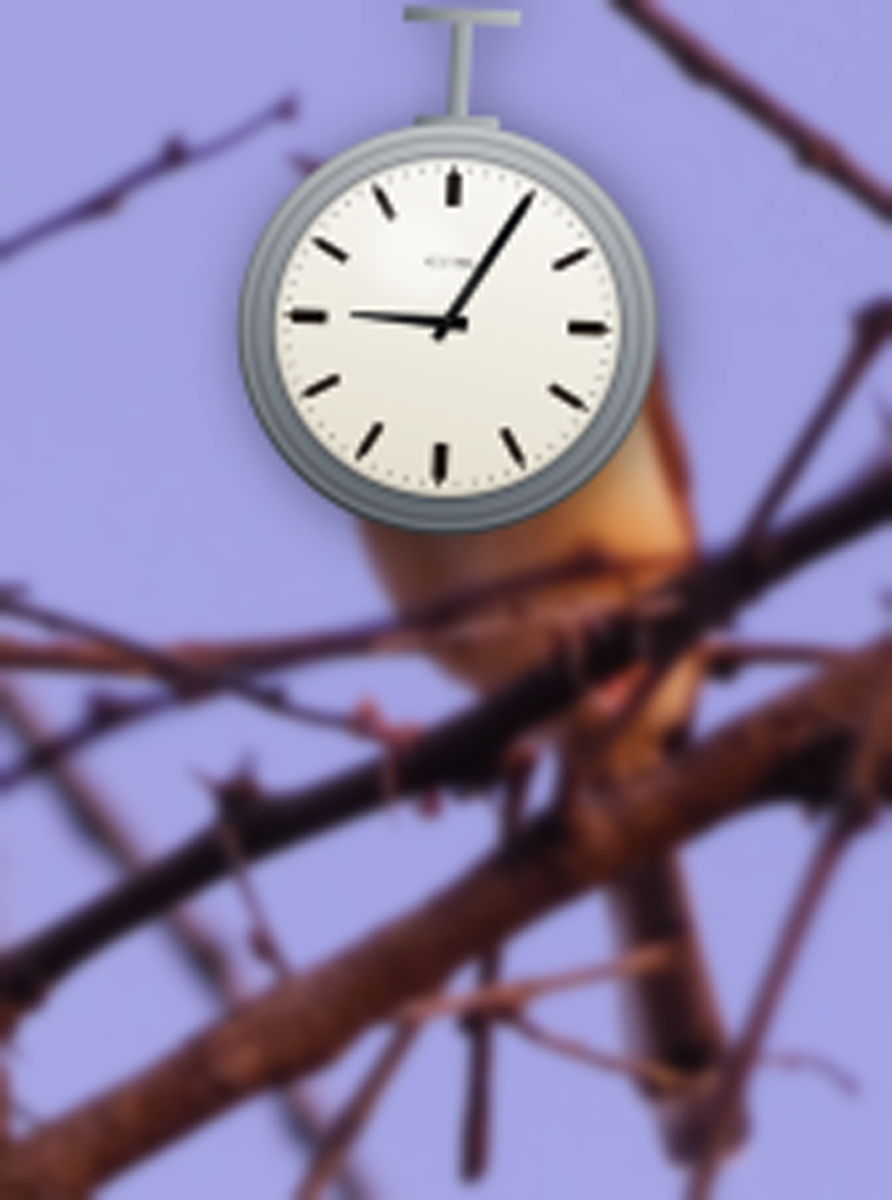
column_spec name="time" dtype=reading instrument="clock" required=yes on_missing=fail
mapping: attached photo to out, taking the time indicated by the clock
9:05
